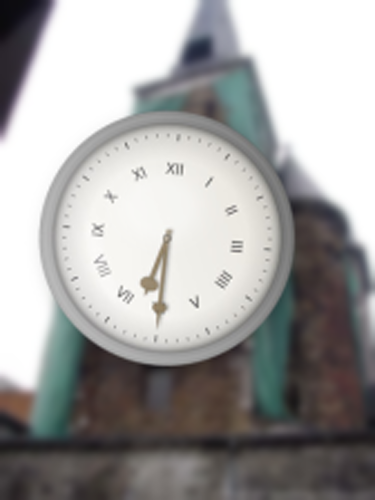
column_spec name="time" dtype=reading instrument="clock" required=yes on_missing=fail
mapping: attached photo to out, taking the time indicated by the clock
6:30
